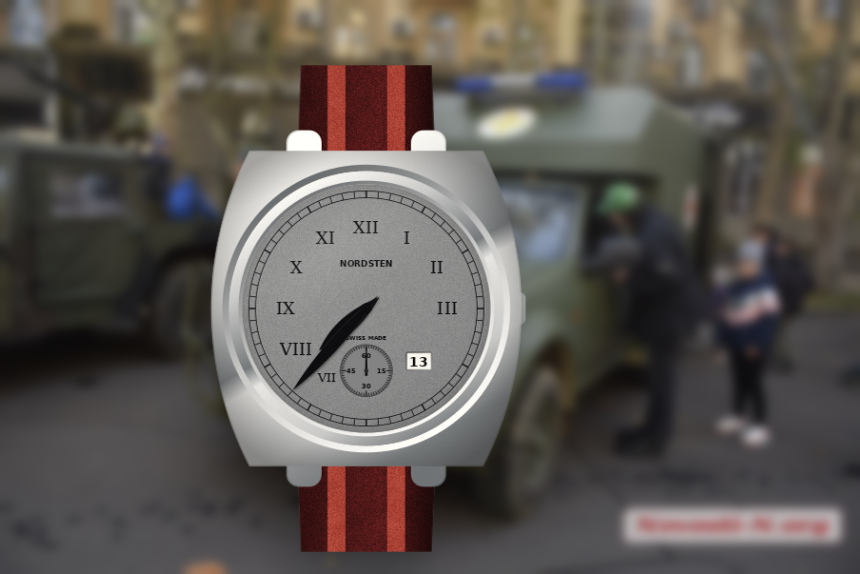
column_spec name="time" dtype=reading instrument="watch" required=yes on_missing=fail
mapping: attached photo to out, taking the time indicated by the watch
7:37
